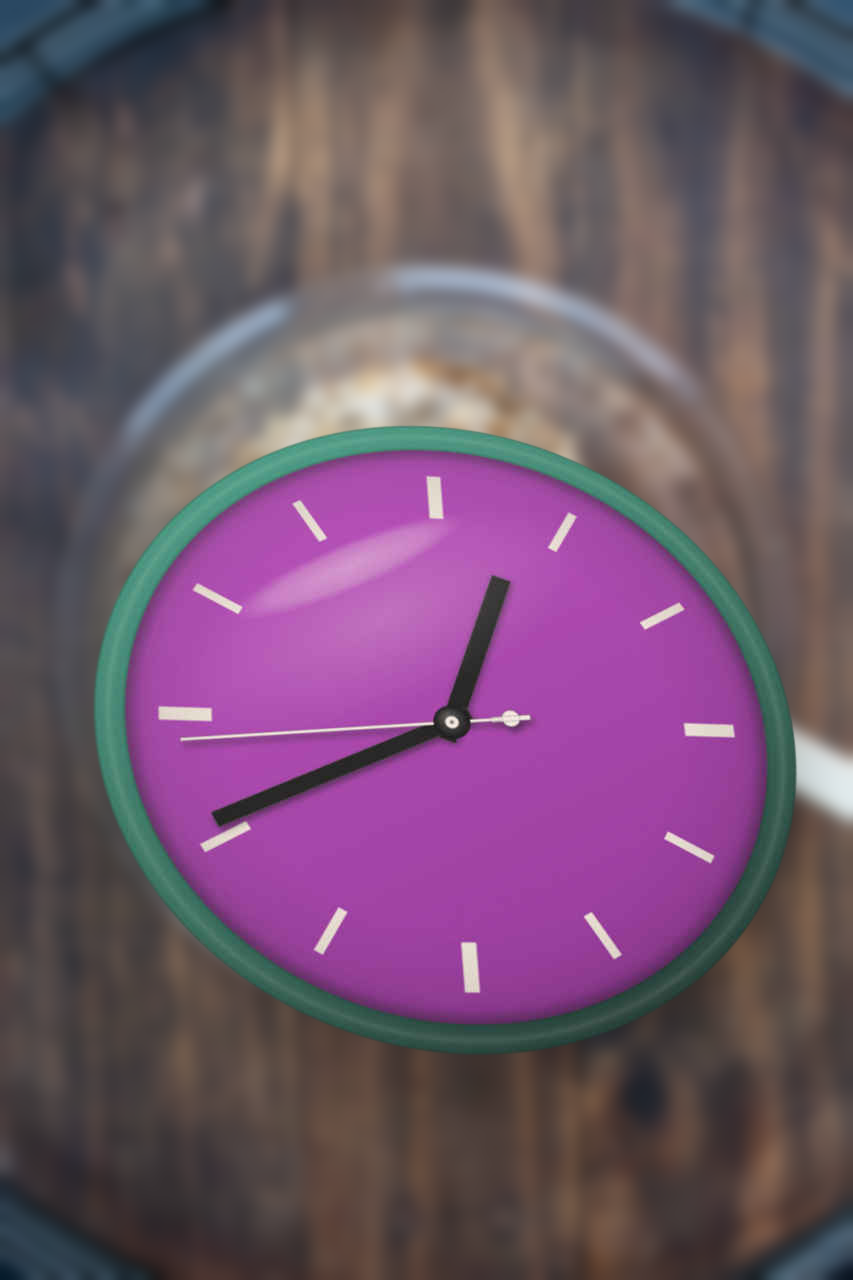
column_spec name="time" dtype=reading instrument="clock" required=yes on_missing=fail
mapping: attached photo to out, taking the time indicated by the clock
12:40:44
